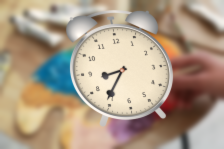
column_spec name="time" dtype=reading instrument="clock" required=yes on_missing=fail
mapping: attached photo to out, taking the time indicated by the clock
8:36
